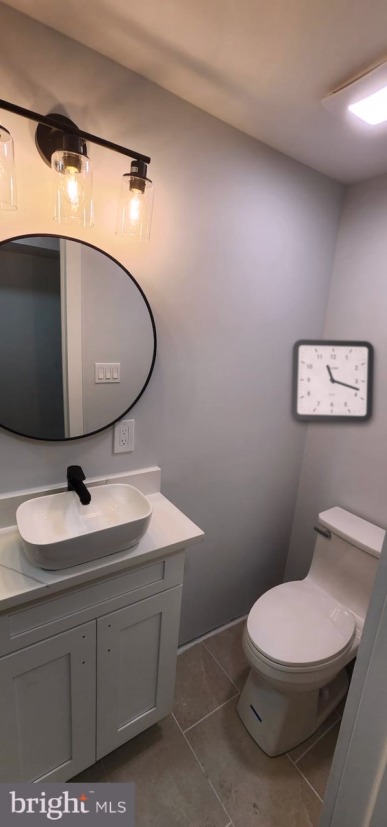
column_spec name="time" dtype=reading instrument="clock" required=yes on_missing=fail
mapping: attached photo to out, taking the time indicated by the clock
11:18
